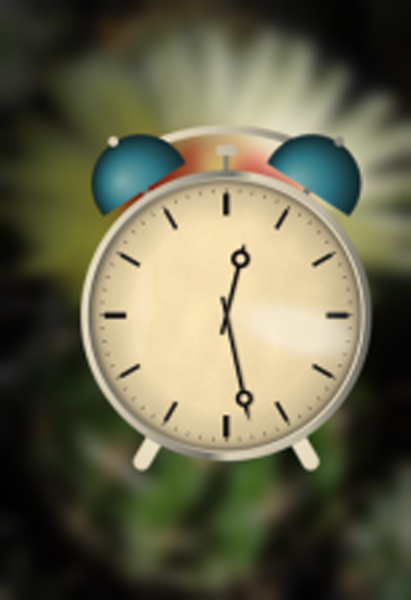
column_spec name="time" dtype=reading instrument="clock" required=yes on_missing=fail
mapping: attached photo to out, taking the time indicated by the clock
12:28
